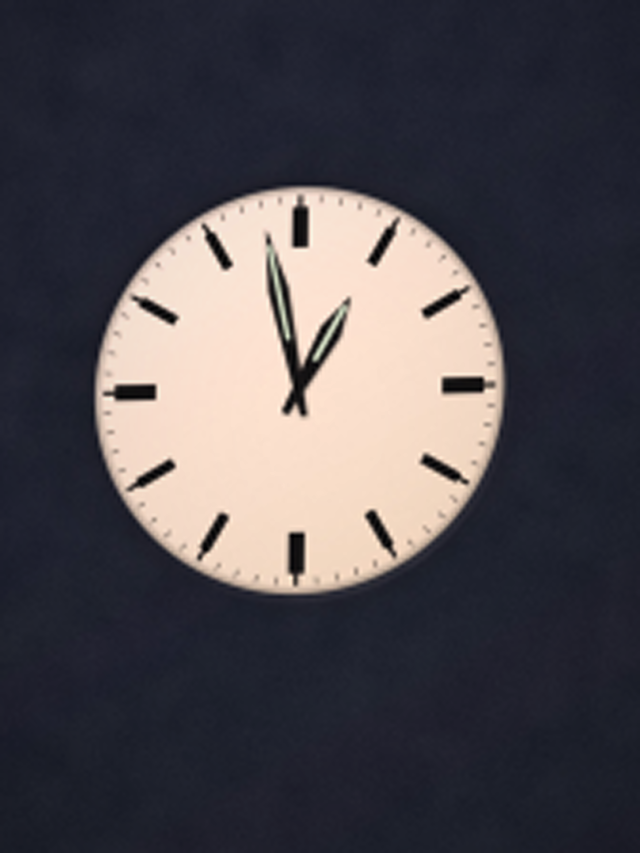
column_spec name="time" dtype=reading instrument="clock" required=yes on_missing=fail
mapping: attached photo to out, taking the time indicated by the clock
12:58
